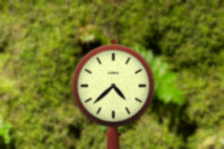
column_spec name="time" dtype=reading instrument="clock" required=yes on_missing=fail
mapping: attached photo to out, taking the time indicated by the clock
4:38
